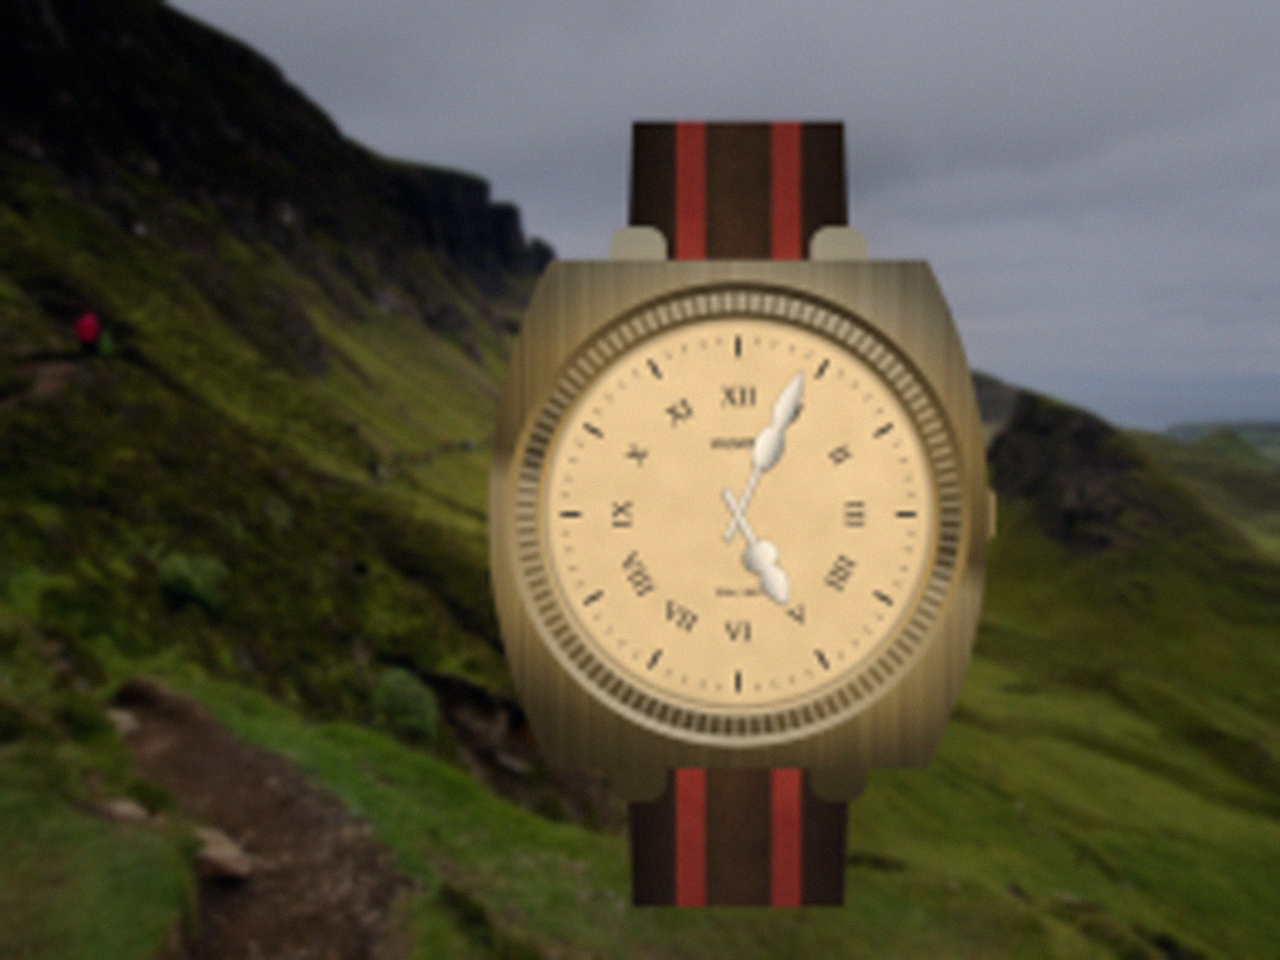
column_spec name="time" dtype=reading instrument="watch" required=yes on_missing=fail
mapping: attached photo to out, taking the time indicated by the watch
5:04
